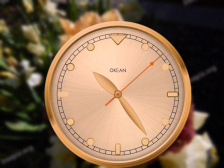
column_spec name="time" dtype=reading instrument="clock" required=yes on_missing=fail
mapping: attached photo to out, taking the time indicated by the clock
10:24:08
